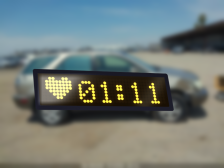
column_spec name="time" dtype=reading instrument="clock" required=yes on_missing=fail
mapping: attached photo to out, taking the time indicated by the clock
1:11
